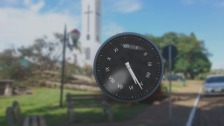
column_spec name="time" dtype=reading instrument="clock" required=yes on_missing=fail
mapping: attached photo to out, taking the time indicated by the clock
5:26
